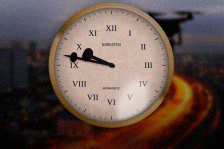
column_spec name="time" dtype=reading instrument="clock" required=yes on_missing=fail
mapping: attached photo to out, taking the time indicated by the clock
9:47
